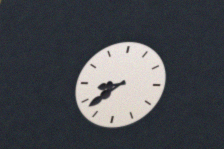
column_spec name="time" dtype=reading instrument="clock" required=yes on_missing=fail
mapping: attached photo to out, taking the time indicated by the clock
8:38
